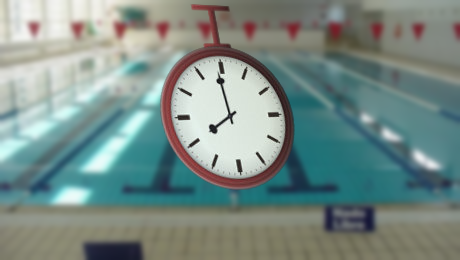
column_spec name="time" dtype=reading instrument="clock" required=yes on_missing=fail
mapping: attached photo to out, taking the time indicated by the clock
7:59
